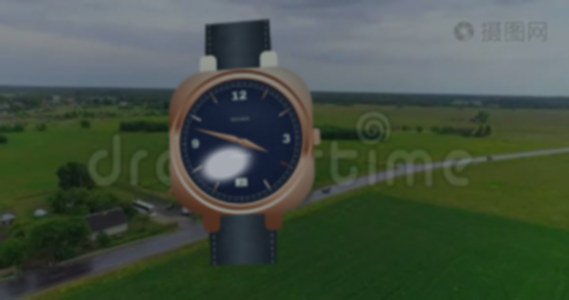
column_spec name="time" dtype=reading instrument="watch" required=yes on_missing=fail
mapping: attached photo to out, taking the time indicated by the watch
3:48
